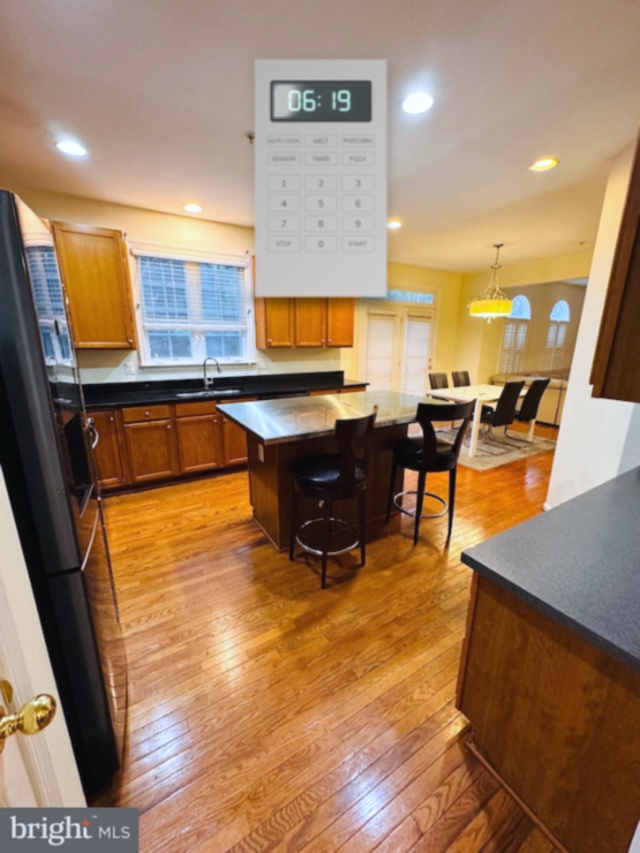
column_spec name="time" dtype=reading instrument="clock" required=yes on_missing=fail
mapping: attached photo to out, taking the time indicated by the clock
6:19
